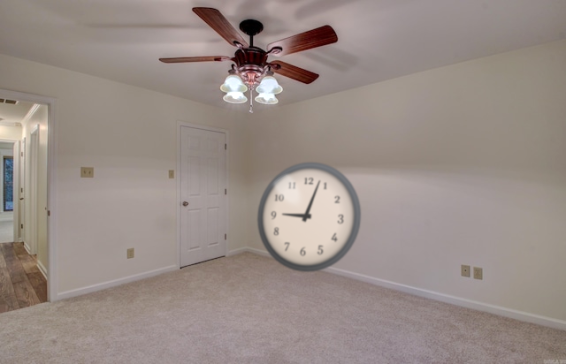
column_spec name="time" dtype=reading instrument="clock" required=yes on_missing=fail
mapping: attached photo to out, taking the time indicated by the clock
9:03
